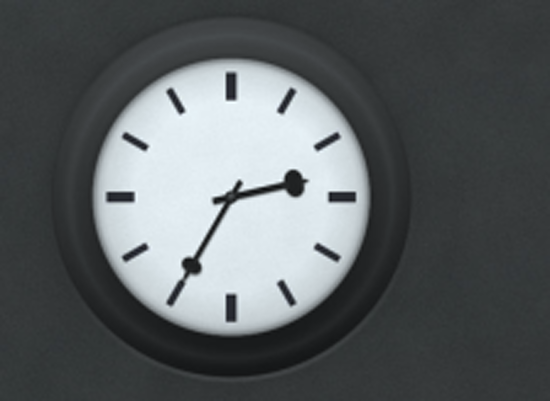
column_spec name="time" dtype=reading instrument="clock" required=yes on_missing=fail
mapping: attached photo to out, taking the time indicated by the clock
2:35
